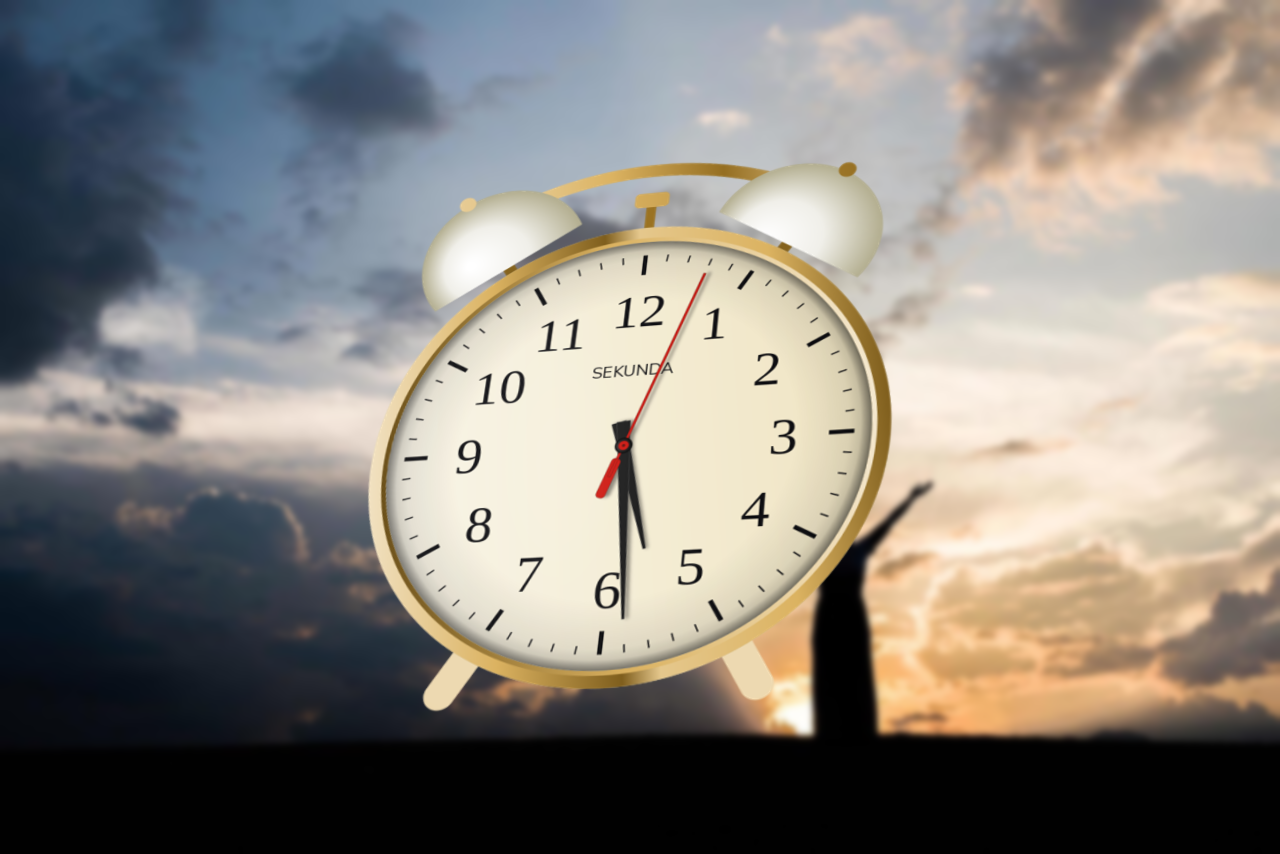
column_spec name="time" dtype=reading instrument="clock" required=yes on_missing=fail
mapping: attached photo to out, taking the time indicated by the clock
5:29:03
